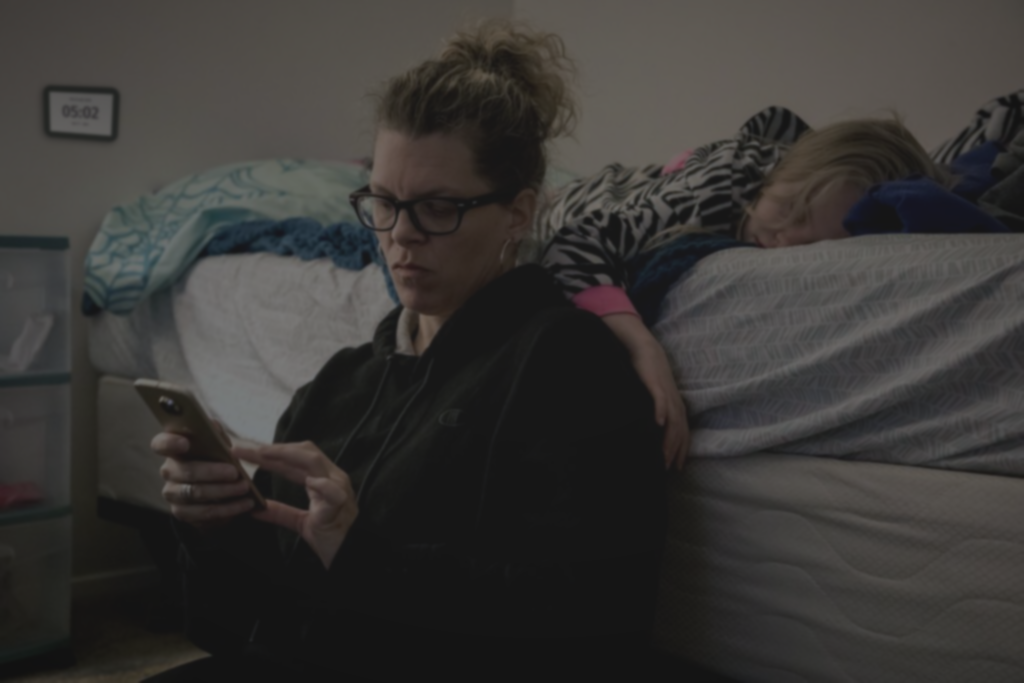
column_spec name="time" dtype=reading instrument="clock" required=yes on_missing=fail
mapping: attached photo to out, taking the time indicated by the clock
5:02
